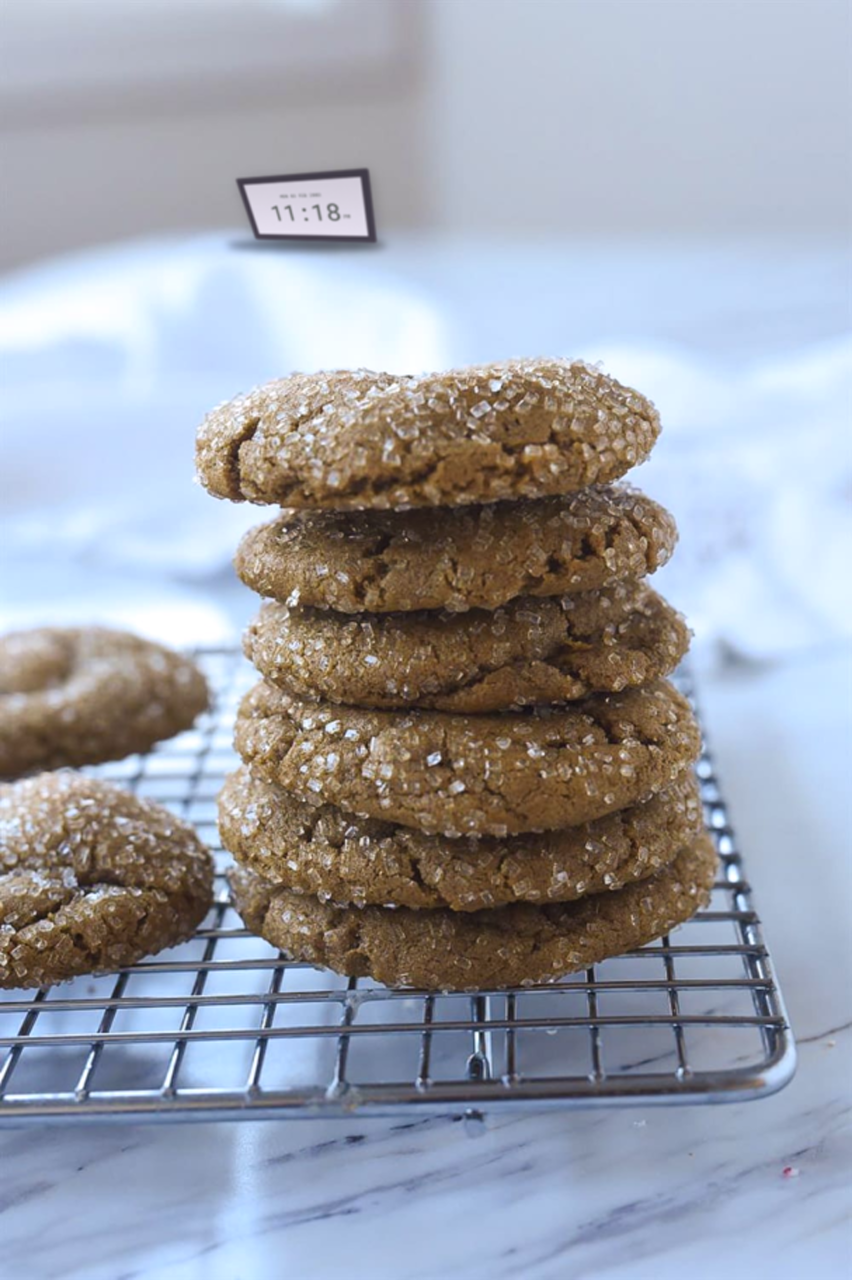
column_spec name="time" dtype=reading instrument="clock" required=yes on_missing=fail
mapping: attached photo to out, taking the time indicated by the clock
11:18
